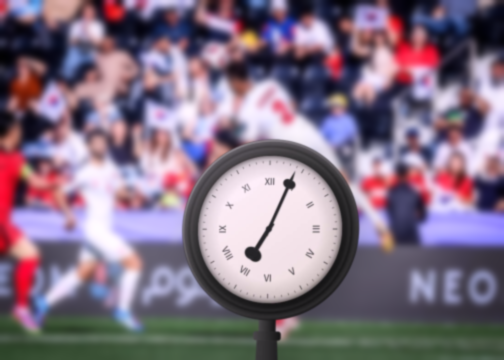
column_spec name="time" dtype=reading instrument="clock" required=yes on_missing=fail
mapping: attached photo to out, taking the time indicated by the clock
7:04
